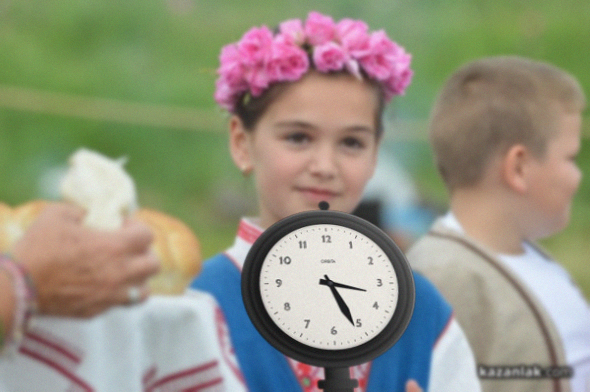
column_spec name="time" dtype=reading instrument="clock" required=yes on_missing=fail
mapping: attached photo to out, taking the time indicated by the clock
3:26
